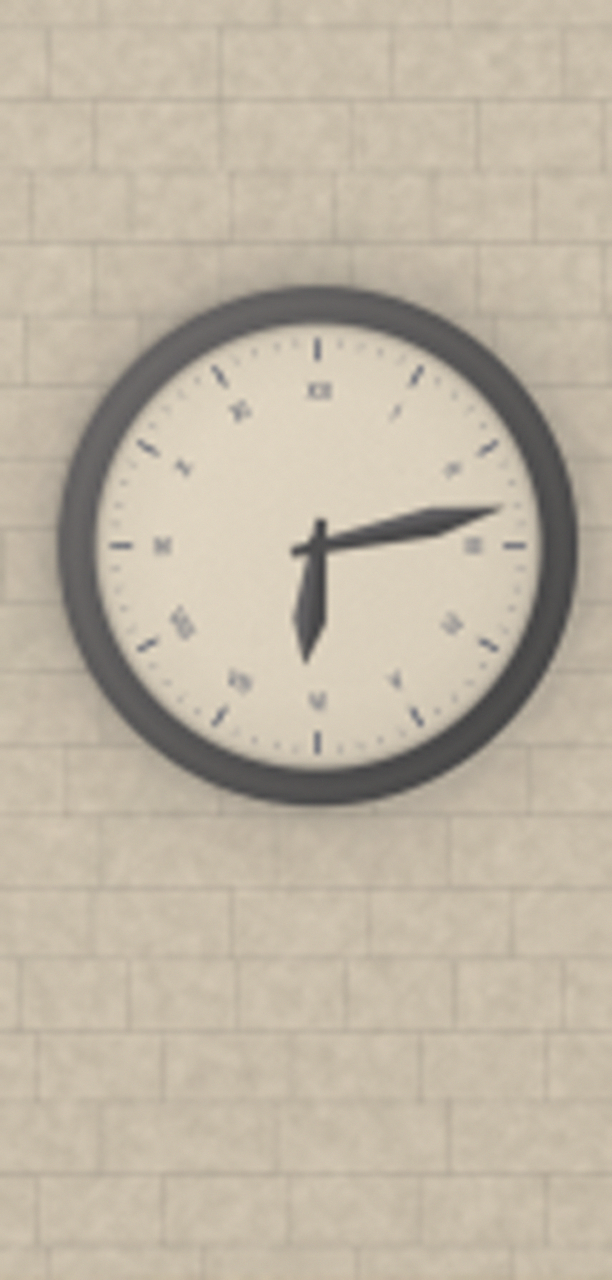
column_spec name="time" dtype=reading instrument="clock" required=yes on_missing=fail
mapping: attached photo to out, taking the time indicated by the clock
6:13
